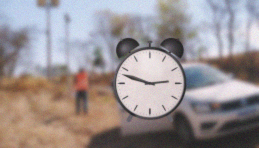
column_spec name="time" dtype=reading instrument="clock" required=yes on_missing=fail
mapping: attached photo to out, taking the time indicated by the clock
2:48
